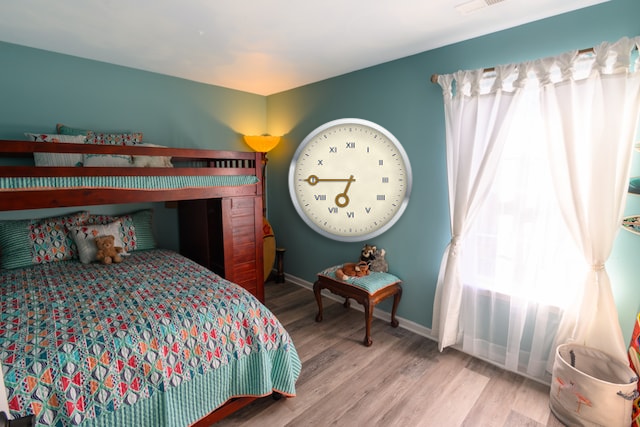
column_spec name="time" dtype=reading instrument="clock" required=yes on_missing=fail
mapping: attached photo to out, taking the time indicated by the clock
6:45
